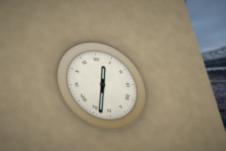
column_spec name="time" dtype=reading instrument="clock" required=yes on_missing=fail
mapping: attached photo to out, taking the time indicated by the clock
12:33
